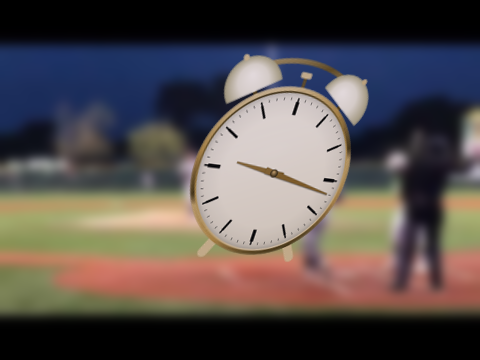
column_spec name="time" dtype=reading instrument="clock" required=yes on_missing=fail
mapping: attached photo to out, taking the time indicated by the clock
9:17
